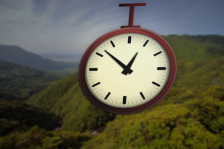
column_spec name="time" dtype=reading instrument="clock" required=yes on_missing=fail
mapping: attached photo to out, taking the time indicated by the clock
12:52
